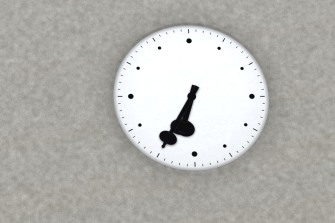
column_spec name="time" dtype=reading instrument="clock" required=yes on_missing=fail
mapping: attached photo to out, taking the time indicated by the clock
6:35
